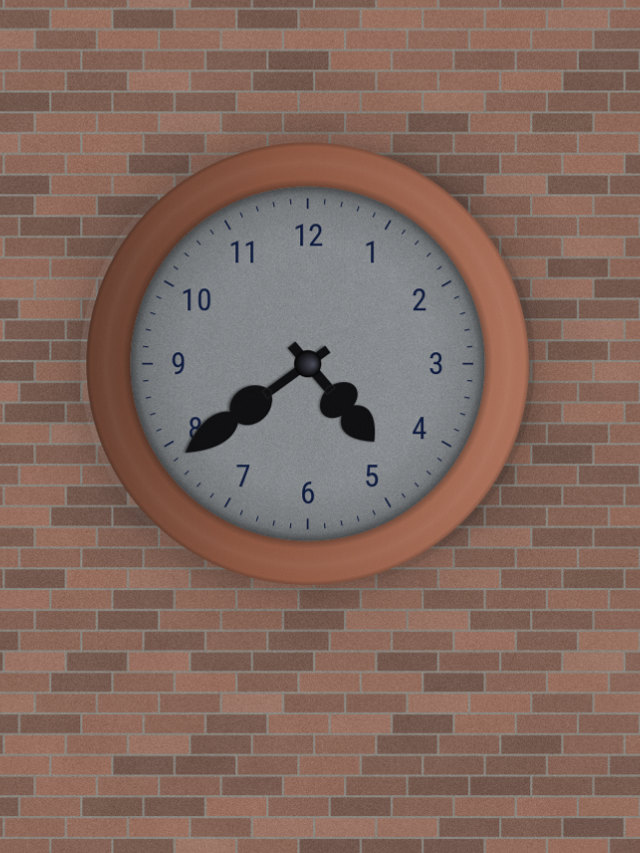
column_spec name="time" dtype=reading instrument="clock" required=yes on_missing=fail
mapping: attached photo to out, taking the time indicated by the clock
4:39
